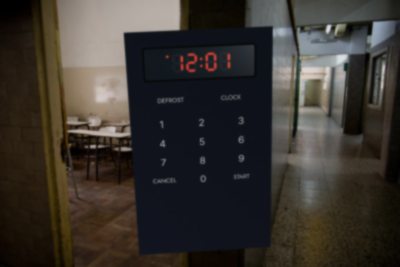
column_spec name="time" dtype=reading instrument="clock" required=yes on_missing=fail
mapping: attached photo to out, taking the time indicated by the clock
12:01
